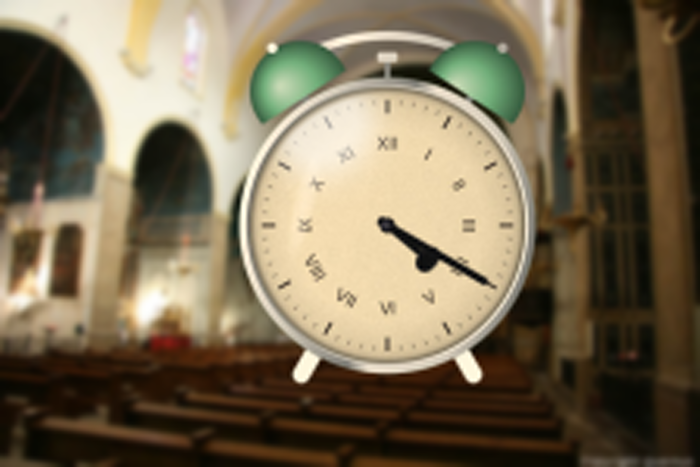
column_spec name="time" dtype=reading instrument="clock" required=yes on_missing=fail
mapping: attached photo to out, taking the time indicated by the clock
4:20
